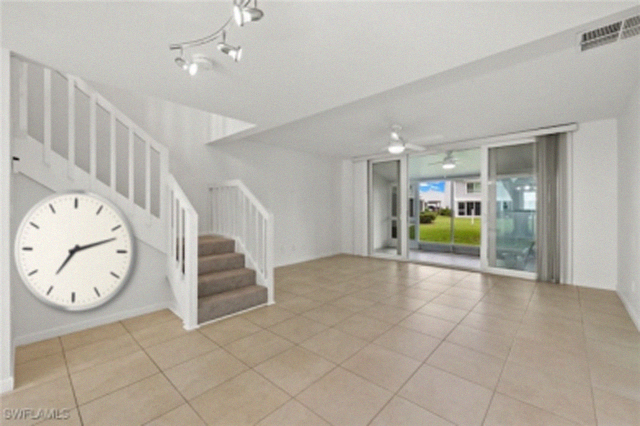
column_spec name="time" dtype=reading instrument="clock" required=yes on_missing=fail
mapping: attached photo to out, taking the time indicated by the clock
7:12
